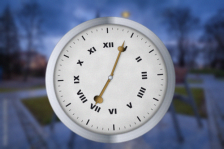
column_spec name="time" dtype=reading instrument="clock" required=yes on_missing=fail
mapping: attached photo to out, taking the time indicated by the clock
7:04
